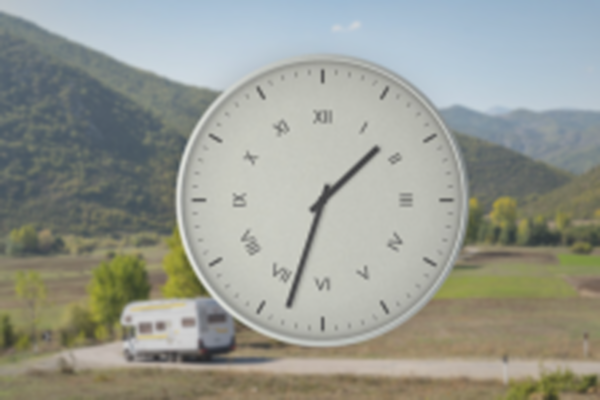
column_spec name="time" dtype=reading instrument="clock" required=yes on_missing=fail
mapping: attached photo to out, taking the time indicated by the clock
1:33
